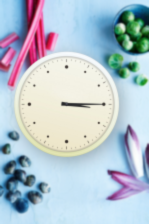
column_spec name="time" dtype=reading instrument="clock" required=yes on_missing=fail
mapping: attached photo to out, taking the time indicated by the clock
3:15
